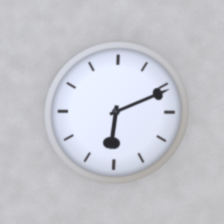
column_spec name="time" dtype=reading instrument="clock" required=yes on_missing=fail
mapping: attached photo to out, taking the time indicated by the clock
6:11
